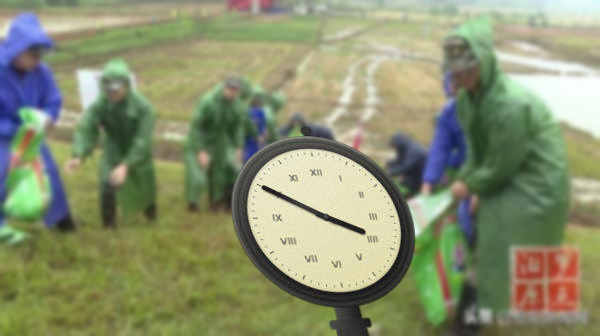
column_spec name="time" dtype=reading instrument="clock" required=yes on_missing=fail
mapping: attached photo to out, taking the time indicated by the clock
3:50
